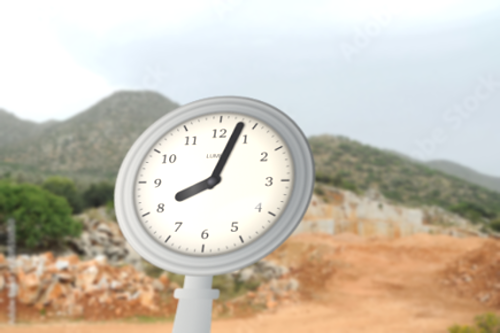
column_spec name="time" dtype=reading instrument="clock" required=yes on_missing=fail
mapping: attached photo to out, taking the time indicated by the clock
8:03
